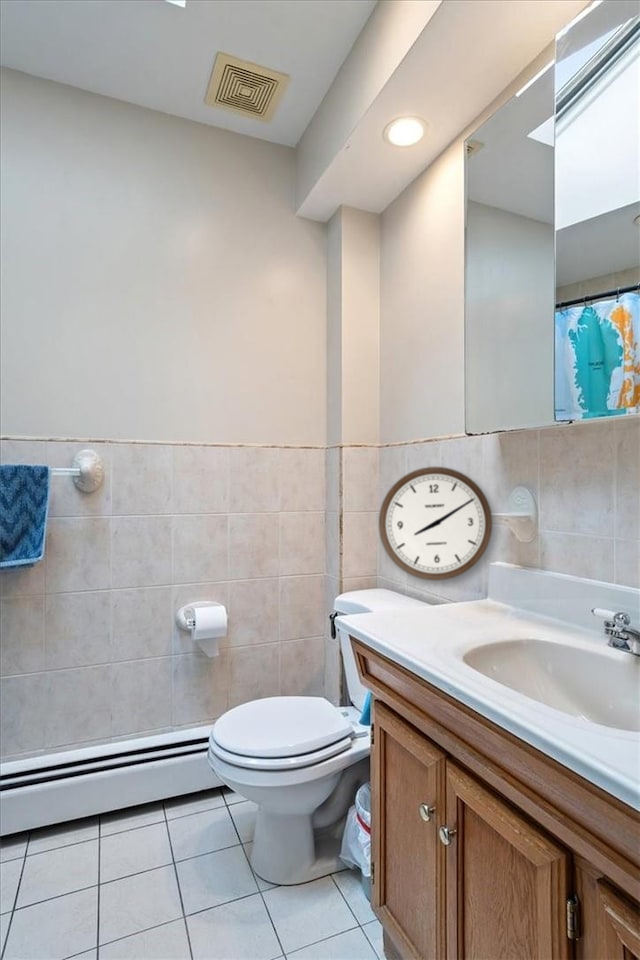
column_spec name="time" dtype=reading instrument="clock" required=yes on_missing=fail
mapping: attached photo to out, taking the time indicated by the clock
8:10
